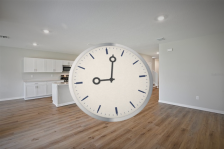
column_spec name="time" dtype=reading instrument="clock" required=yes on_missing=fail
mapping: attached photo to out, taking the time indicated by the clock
9:02
